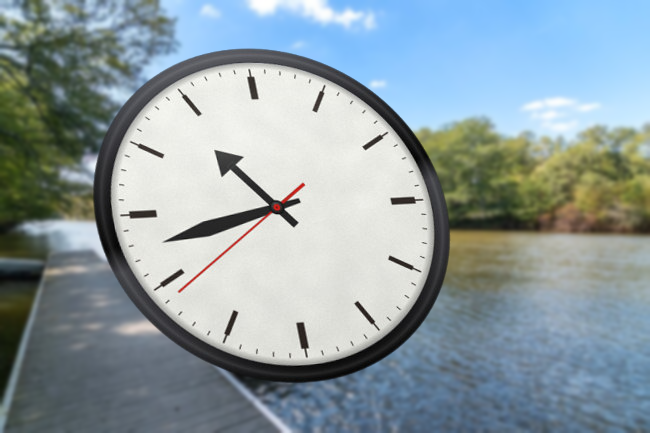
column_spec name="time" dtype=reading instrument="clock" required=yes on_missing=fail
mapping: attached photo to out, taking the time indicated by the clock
10:42:39
